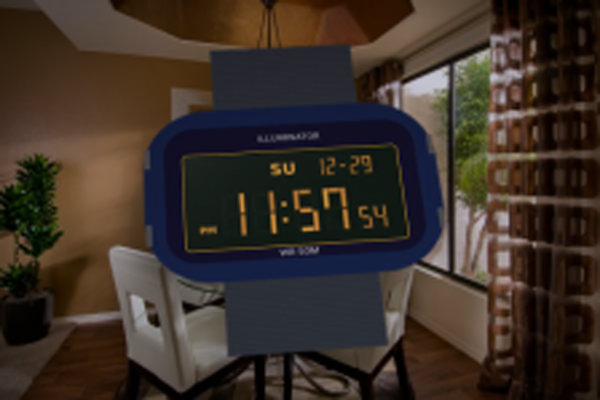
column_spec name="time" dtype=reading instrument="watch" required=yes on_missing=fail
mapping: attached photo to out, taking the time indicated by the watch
11:57:54
